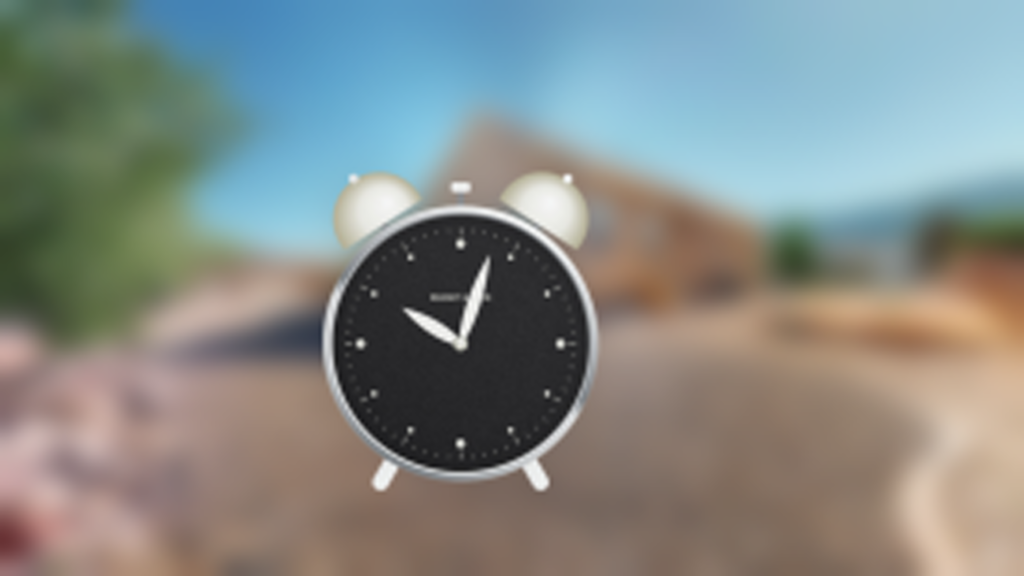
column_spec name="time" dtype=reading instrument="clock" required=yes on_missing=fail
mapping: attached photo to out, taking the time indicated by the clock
10:03
